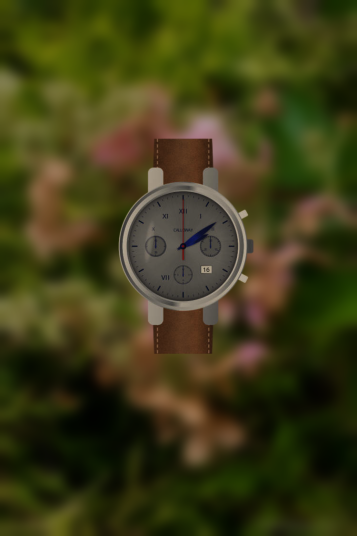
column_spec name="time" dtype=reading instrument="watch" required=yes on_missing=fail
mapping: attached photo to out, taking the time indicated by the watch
2:09
